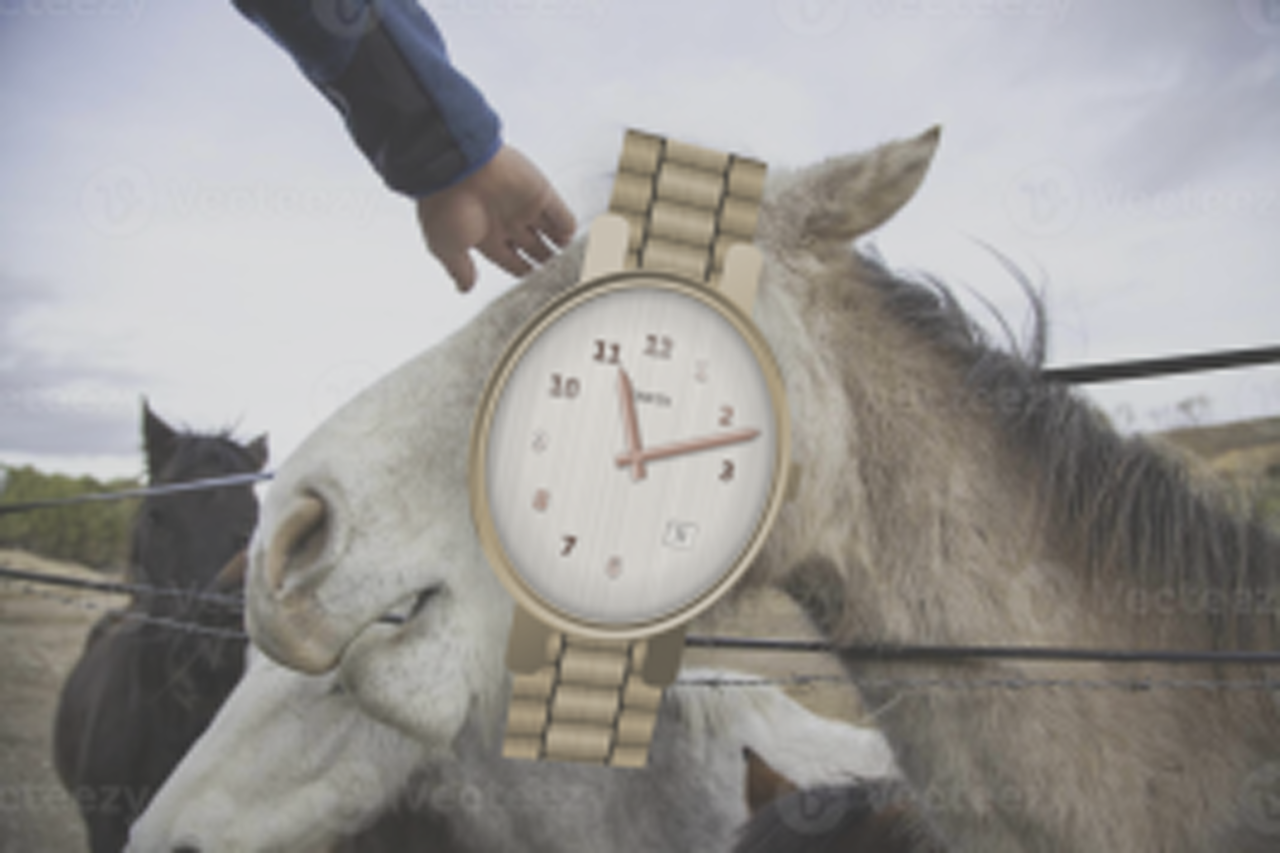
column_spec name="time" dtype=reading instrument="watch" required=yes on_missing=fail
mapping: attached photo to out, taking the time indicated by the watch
11:12
